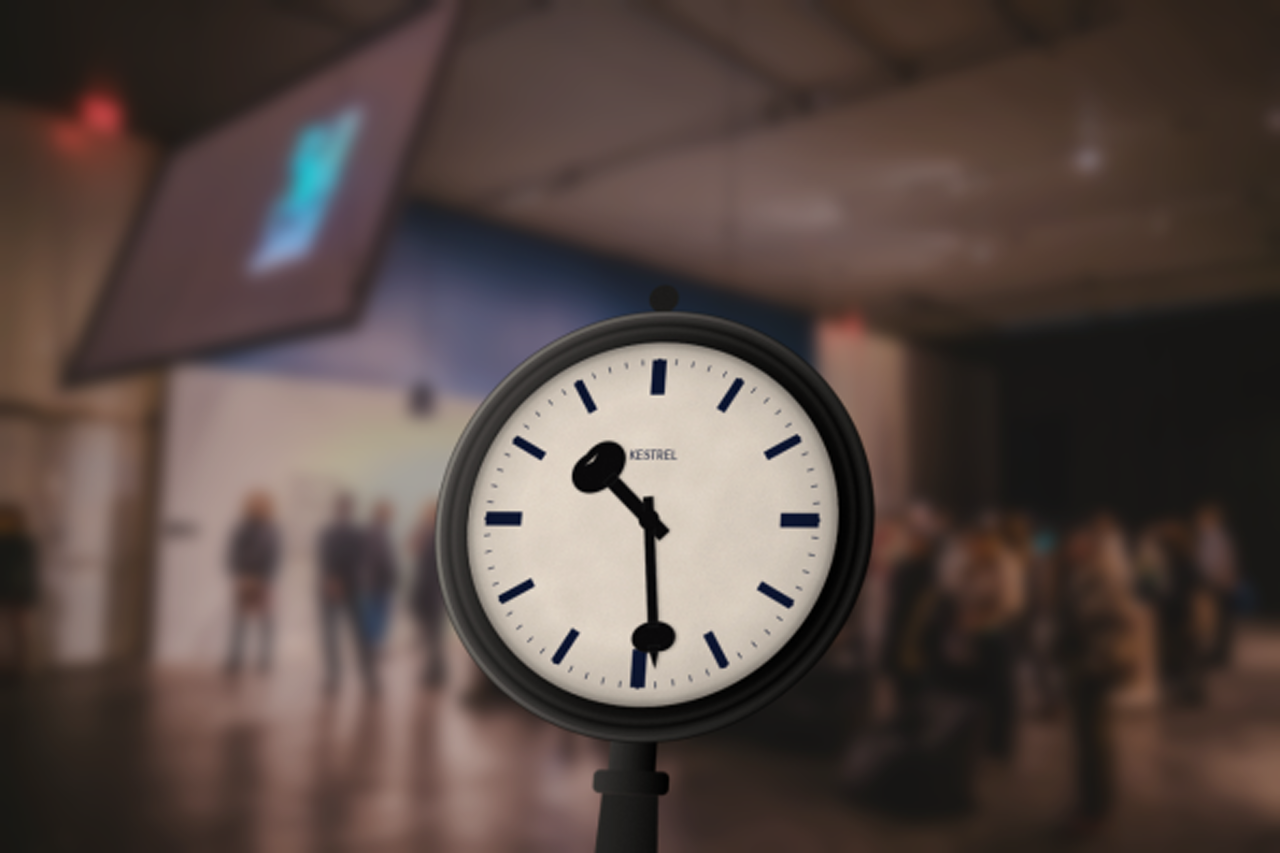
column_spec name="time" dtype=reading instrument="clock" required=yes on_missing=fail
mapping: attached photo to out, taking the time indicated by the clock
10:29
